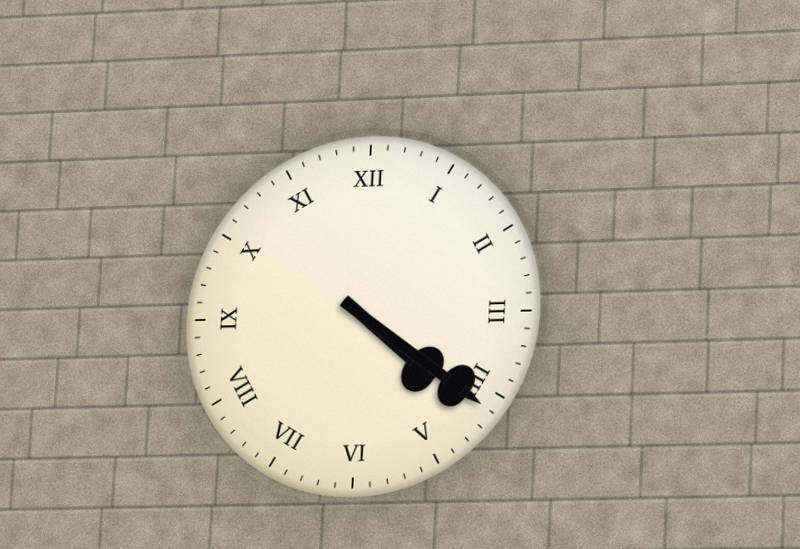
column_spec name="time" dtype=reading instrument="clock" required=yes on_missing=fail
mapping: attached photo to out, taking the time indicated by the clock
4:21
